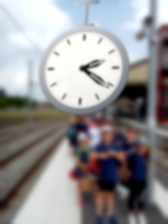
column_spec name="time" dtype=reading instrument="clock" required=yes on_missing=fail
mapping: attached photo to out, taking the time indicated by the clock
2:21
